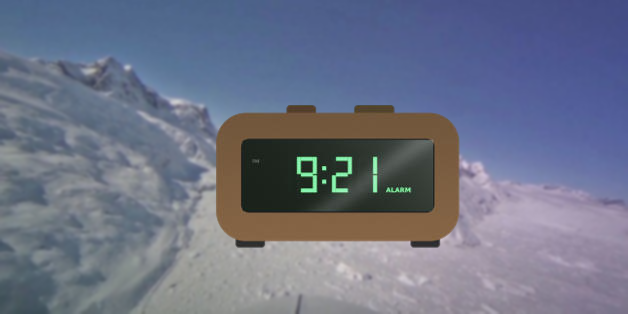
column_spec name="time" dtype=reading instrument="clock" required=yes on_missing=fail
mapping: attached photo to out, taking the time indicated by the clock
9:21
